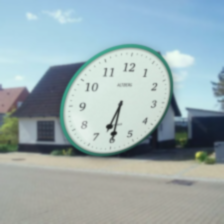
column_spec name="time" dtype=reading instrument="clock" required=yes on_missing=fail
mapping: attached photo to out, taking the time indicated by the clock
6:30
